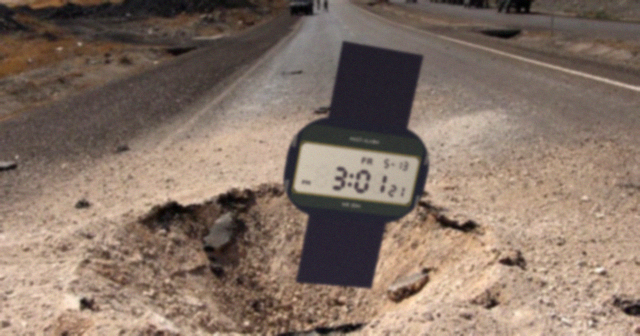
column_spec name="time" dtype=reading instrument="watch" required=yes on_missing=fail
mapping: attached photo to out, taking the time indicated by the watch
3:01:21
